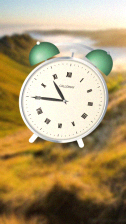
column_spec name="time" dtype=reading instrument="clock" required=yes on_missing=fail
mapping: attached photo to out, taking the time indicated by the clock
10:45
